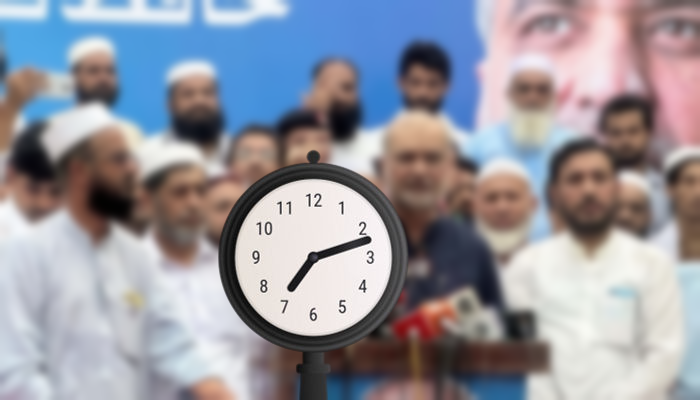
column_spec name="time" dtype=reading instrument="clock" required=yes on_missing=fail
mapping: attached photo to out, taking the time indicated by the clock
7:12
